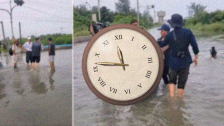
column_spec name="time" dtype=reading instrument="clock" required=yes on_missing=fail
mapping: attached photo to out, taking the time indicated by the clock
11:47
